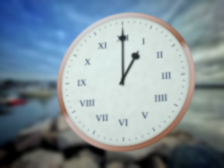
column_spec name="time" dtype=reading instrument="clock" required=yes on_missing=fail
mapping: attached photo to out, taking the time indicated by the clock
1:00
